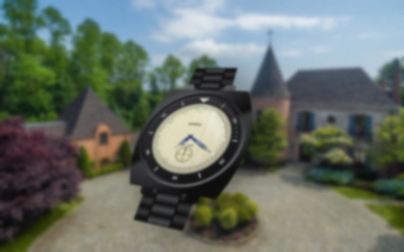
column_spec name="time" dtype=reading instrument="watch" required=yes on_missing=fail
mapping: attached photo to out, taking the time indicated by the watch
7:20
